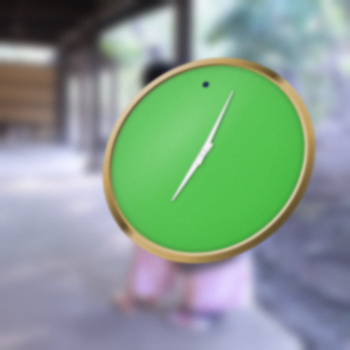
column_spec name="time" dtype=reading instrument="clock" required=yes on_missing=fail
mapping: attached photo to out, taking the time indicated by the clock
7:04
